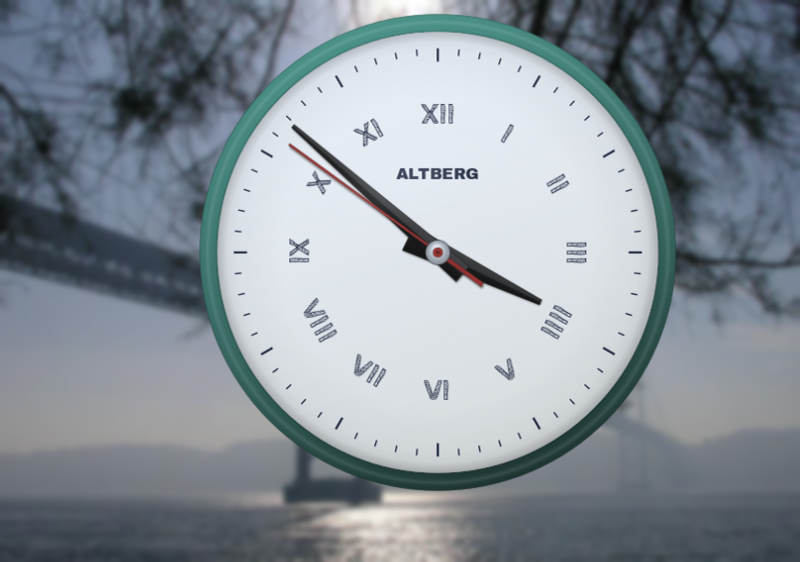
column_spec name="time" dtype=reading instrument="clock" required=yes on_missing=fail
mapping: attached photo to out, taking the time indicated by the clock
3:51:51
